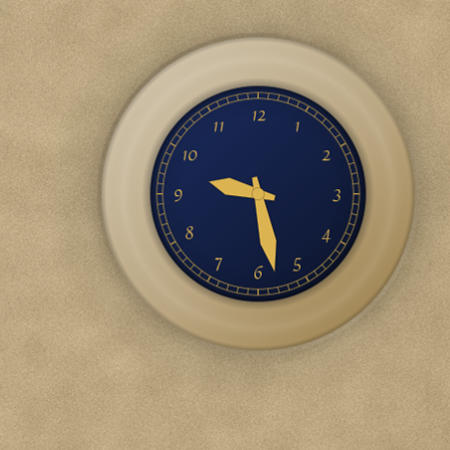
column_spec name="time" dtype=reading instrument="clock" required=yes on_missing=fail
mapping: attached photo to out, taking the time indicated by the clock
9:28
